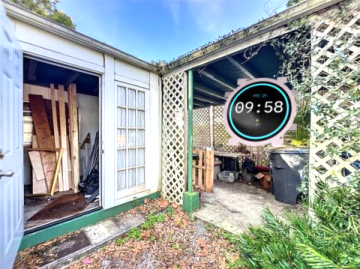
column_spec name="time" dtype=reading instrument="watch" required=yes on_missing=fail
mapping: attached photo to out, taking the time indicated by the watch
9:58
